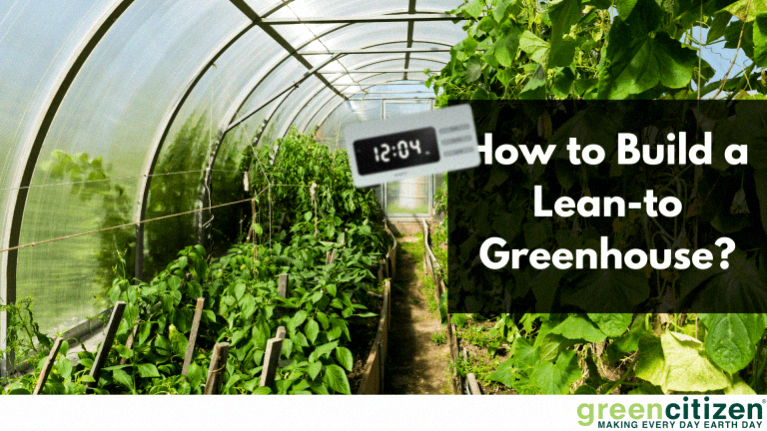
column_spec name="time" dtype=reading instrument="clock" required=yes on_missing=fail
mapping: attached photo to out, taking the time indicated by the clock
12:04
